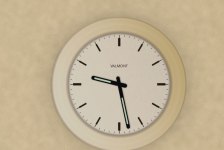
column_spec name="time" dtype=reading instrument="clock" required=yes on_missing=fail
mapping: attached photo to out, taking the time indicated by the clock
9:28
